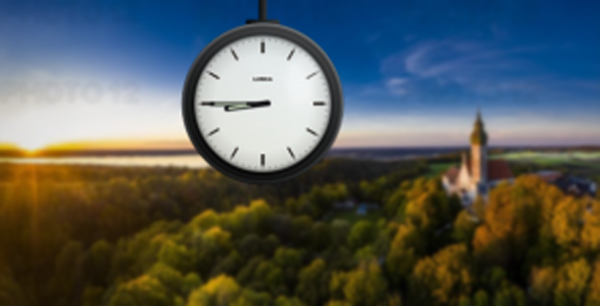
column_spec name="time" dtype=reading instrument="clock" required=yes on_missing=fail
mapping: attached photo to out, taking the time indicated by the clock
8:45
